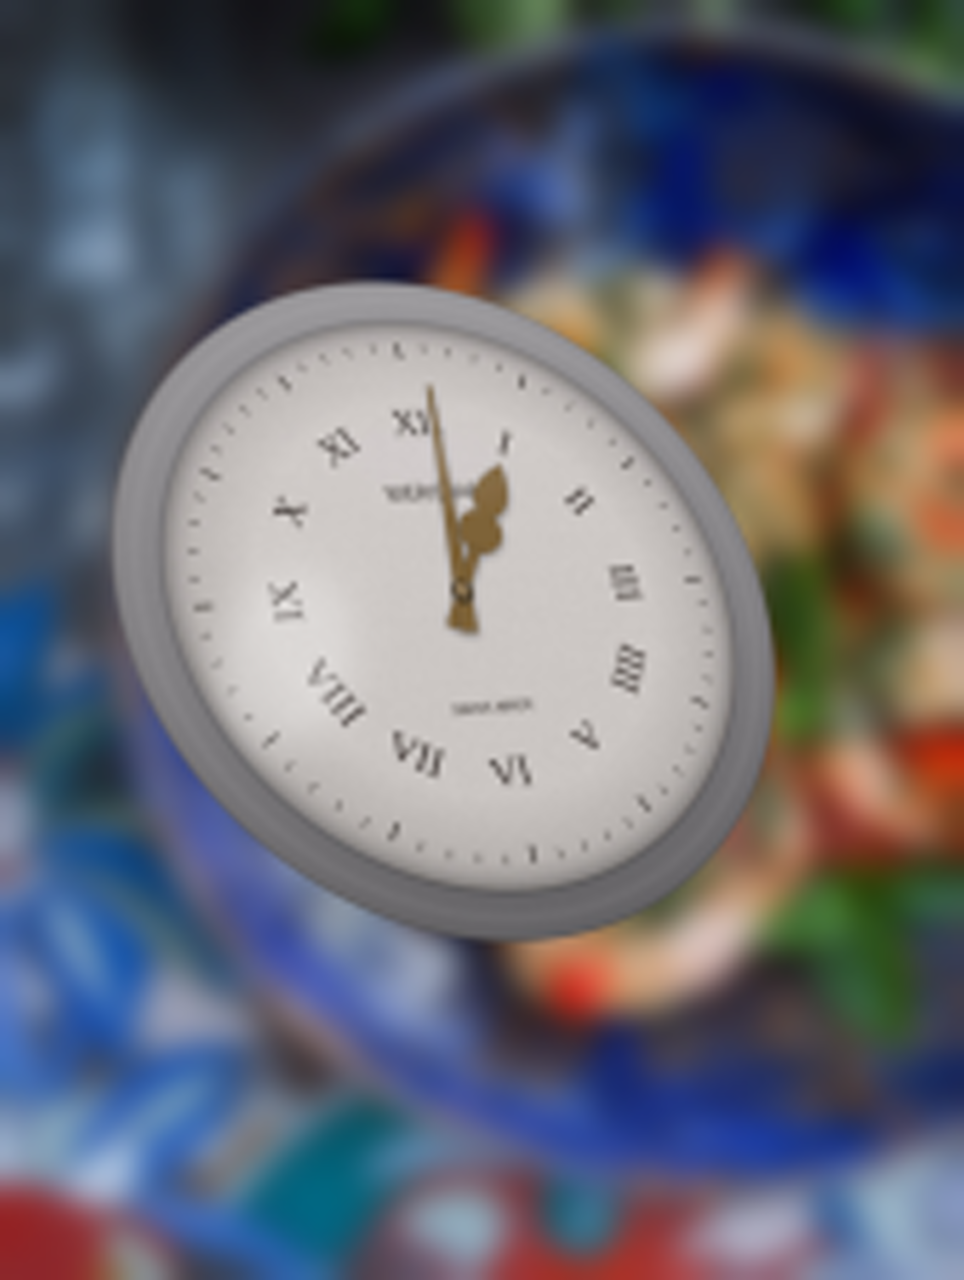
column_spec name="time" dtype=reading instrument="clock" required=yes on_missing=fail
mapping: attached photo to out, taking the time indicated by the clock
1:01
